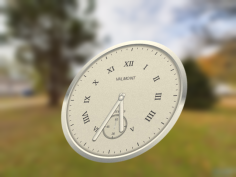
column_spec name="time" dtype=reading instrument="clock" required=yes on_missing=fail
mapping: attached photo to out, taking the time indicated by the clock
5:34
